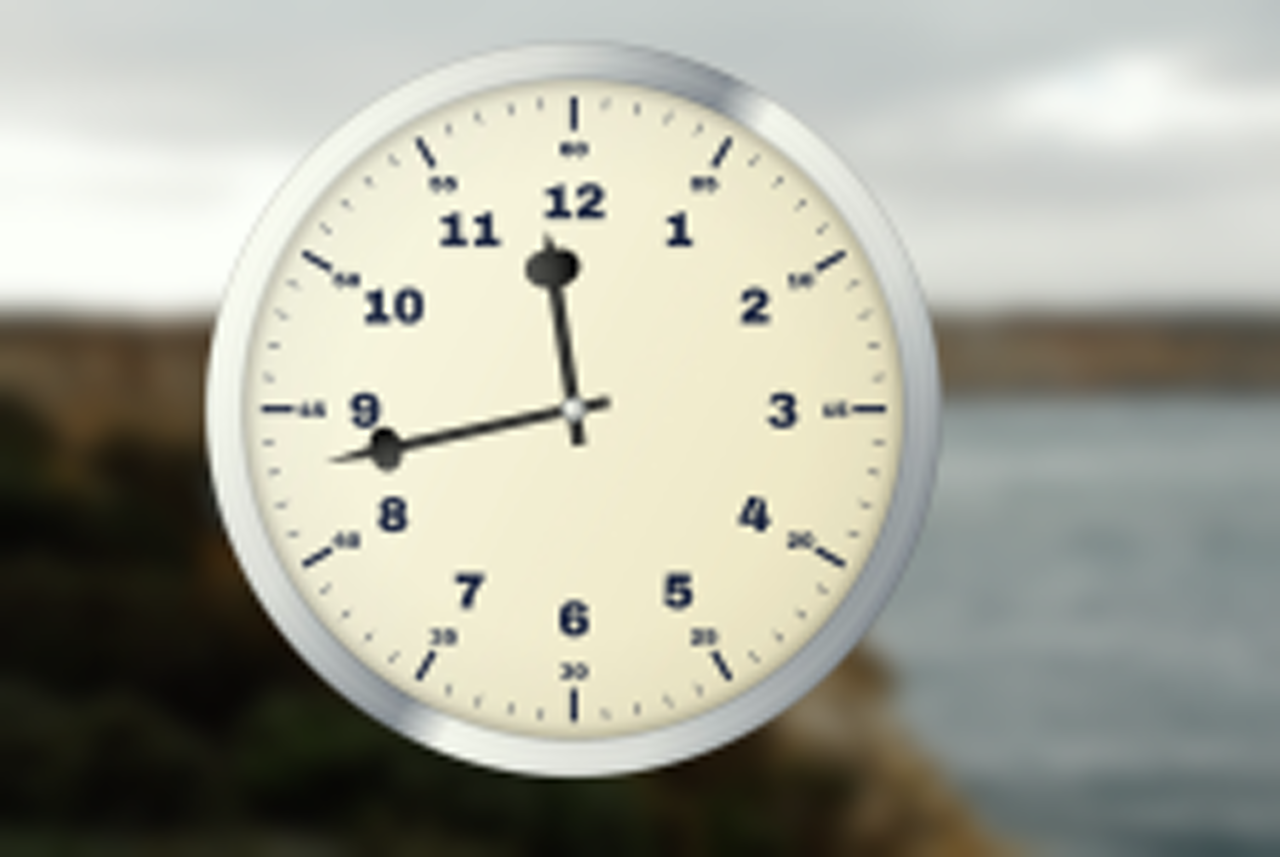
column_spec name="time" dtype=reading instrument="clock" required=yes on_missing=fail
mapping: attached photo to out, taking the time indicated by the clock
11:43
